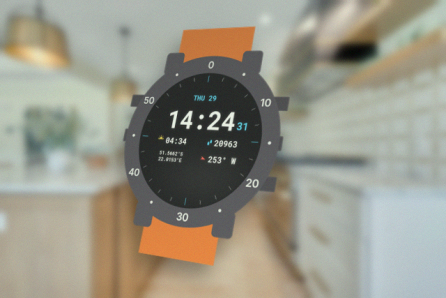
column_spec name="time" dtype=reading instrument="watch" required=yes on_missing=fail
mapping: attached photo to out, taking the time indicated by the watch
14:24:31
